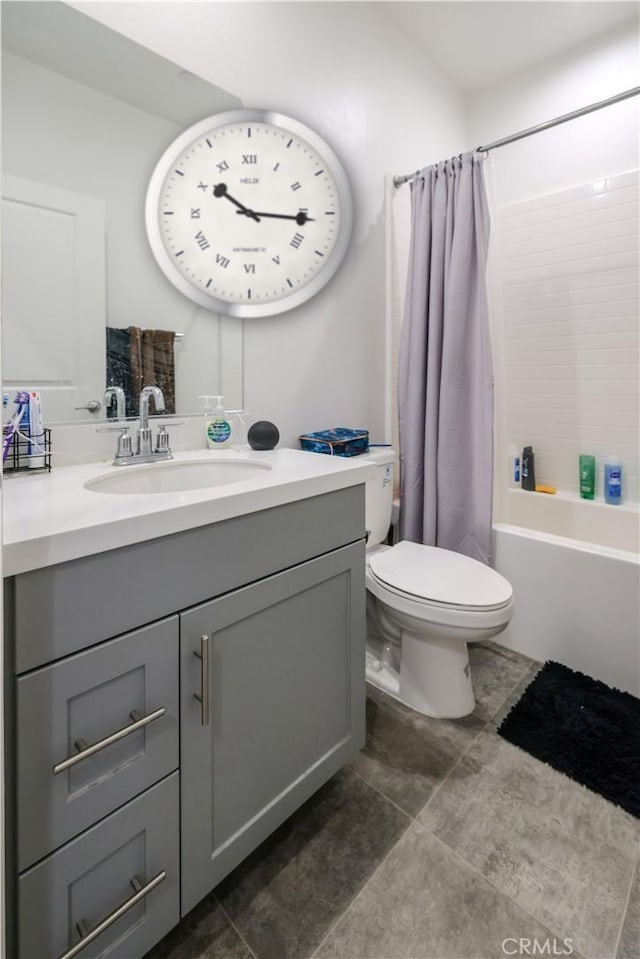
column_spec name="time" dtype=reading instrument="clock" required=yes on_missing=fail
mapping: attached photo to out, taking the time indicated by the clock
10:16
